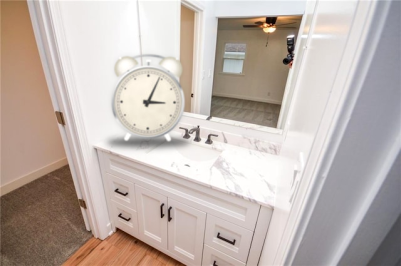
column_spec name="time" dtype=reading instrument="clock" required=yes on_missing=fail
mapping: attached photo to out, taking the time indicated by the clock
3:04
